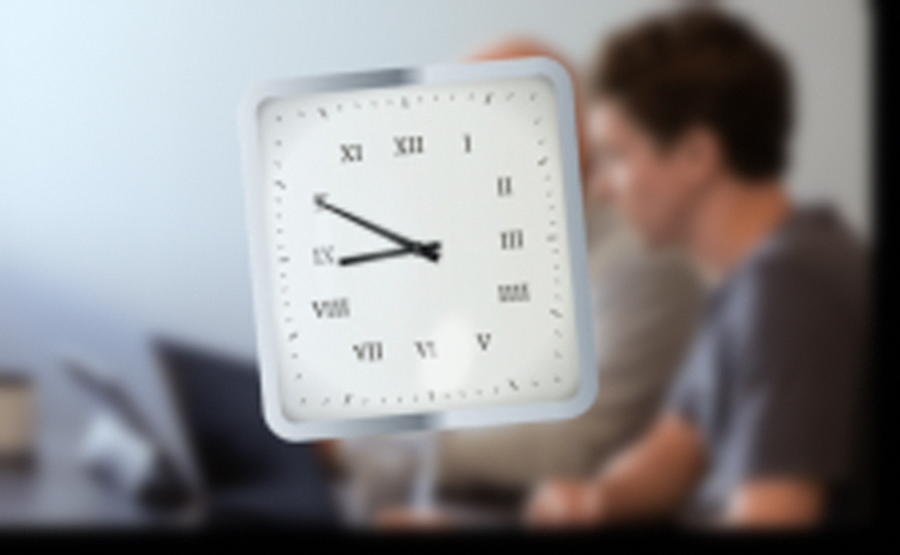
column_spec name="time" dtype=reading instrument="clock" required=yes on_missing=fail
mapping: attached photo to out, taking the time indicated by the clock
8:50
